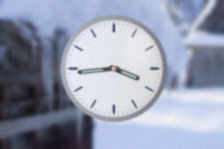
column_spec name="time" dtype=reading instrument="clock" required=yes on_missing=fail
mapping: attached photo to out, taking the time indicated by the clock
3:44
